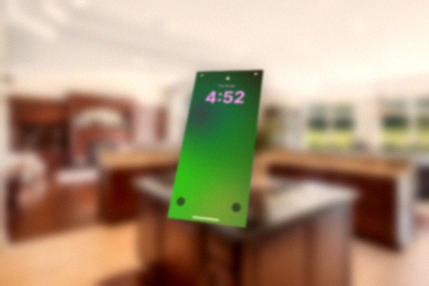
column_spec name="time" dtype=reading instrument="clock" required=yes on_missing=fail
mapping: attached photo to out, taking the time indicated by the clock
4:52
